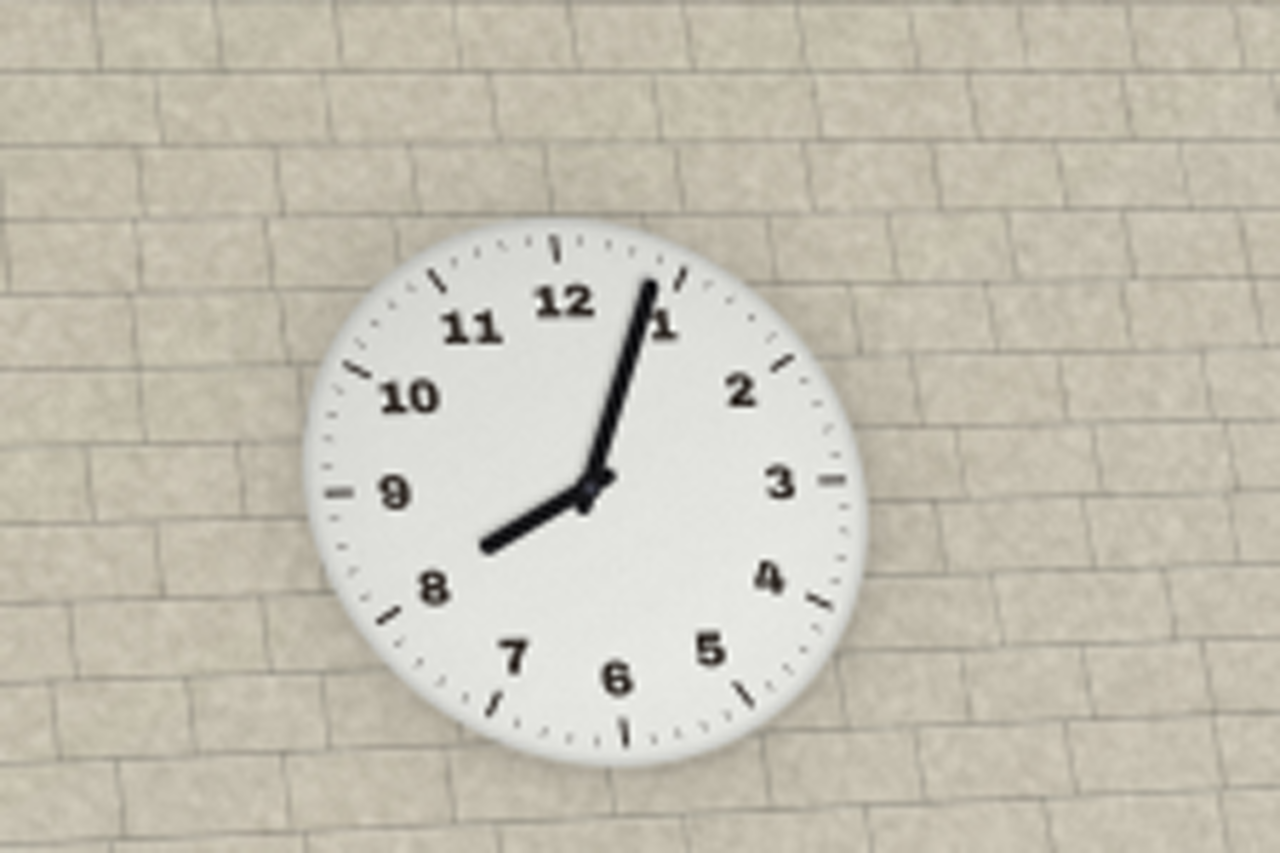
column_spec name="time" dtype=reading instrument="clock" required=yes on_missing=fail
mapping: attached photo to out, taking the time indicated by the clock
8:04
